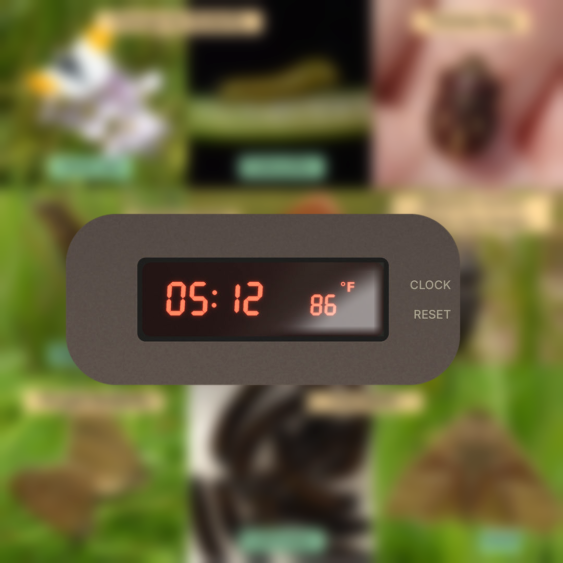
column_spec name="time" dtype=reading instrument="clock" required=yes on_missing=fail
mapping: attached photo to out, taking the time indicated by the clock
5:12
